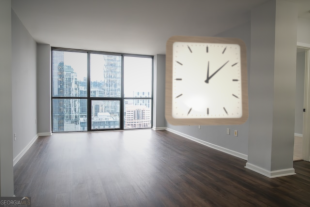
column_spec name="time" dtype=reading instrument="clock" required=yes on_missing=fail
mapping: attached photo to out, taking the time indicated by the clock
12:08
